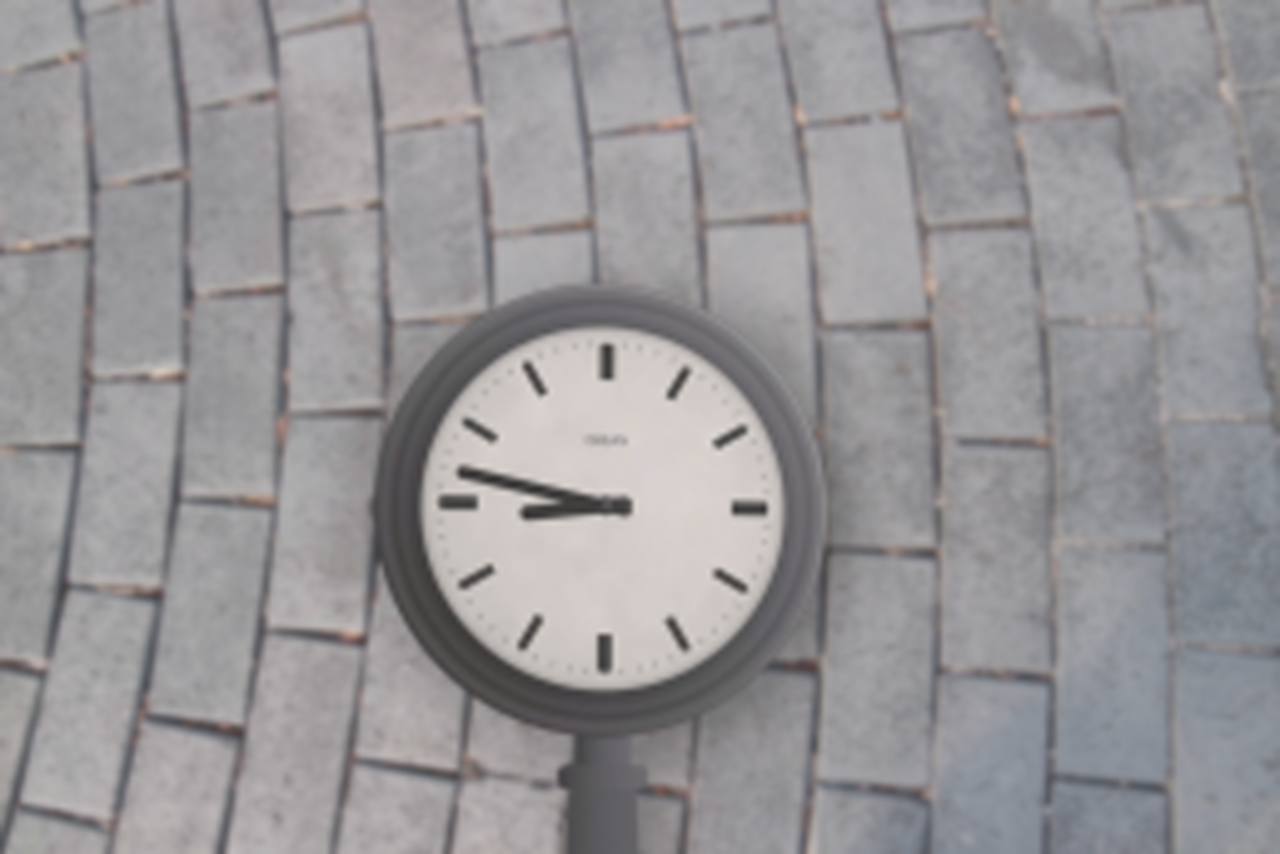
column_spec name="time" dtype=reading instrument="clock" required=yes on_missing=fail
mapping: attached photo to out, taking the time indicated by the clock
8:47
